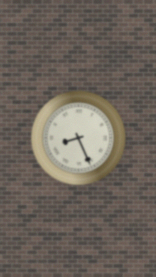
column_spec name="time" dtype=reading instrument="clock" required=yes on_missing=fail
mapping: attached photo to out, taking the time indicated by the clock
8:26
